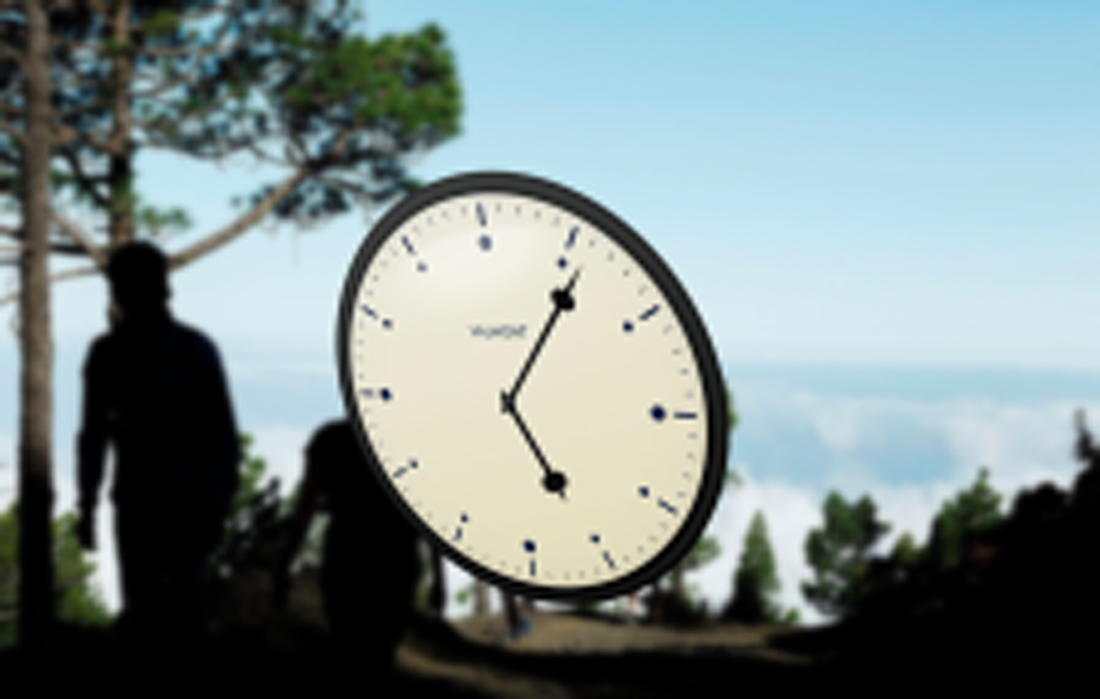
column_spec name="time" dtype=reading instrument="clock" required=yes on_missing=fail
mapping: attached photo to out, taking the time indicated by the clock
5:06
